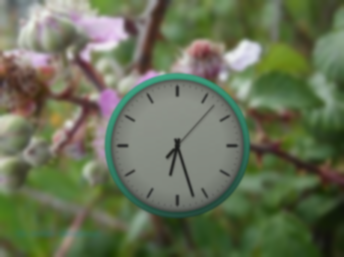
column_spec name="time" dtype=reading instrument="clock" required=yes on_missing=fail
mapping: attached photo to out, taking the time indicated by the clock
6:27:07
